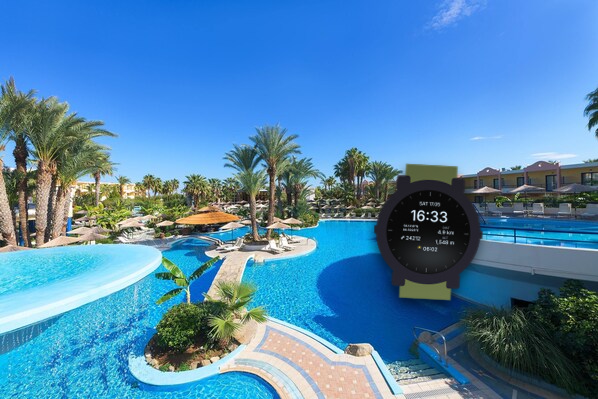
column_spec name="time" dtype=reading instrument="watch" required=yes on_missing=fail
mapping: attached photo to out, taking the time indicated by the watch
16:33
